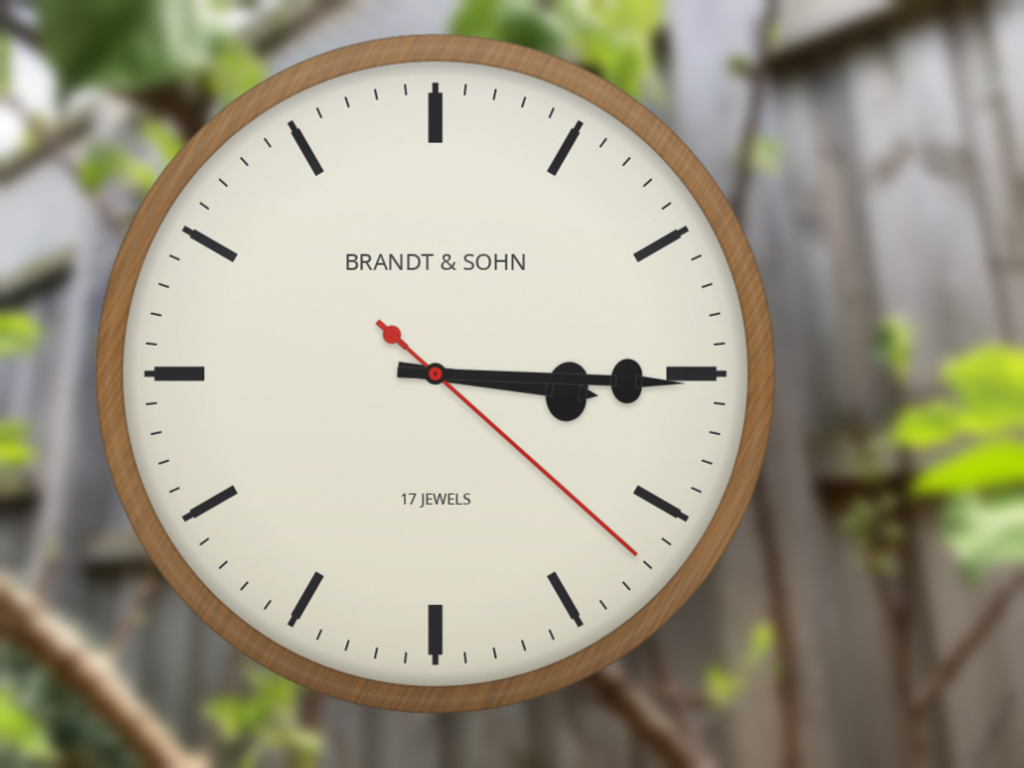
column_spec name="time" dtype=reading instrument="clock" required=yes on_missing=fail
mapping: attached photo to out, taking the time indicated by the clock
3:15:22
